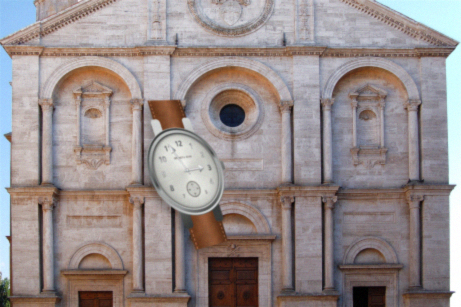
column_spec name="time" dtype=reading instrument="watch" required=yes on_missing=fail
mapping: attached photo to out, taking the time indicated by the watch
2:56
